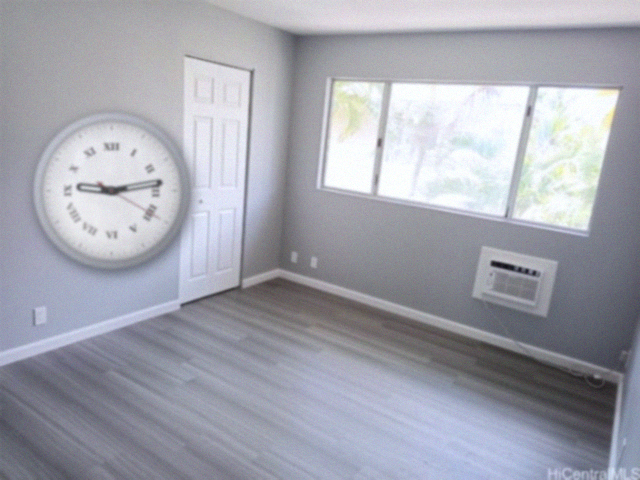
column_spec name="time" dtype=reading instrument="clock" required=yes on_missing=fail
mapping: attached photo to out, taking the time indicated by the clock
9:13:20
